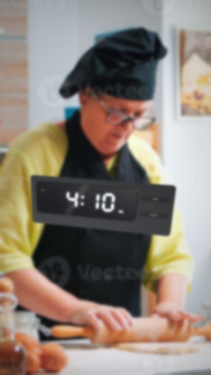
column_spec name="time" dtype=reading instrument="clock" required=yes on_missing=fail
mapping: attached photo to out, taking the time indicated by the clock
4:10
